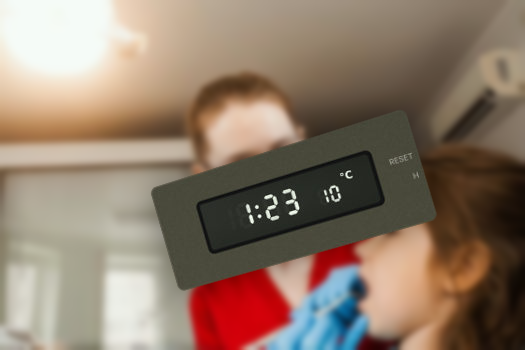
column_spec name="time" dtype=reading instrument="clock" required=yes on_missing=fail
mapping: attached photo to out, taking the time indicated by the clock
1:23
